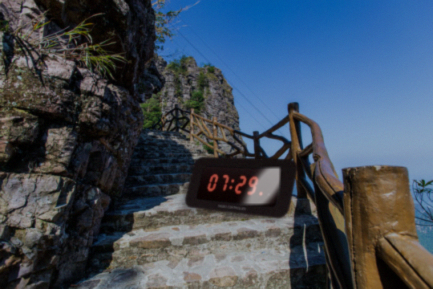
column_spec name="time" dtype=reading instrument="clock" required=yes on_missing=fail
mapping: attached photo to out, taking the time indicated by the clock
7:29
